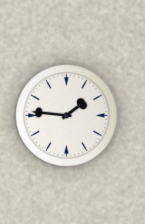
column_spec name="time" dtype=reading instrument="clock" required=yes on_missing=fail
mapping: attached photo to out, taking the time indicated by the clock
1:46
